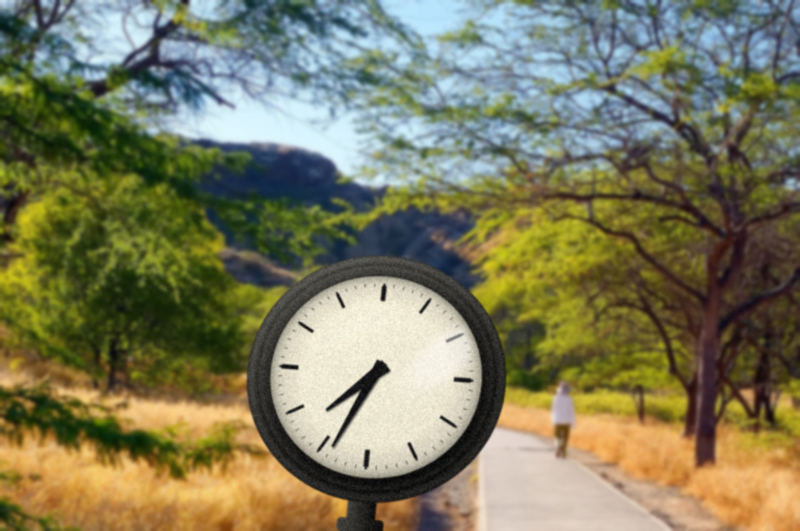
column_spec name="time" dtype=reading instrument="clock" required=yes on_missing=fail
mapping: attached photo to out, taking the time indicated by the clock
7:34
